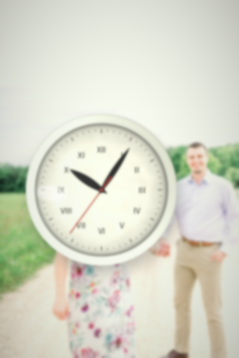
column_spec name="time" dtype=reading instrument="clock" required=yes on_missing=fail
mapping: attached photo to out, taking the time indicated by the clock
10:05:36
